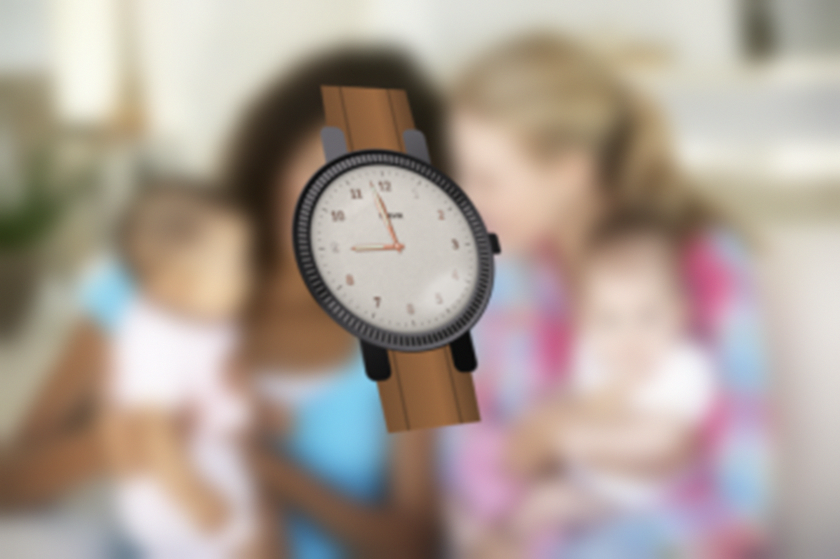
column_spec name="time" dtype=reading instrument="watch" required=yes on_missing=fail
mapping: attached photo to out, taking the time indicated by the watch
8:58
